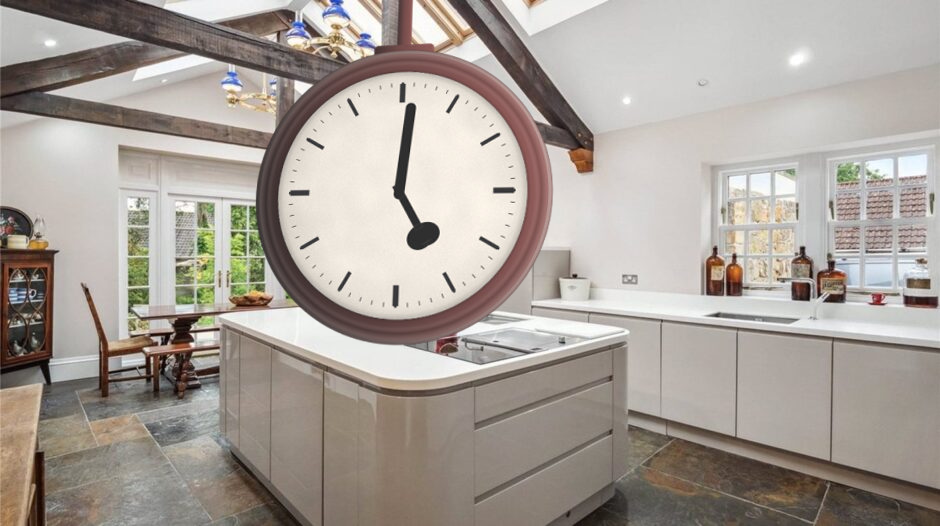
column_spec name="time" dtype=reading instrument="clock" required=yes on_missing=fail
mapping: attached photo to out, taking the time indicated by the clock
5:01
